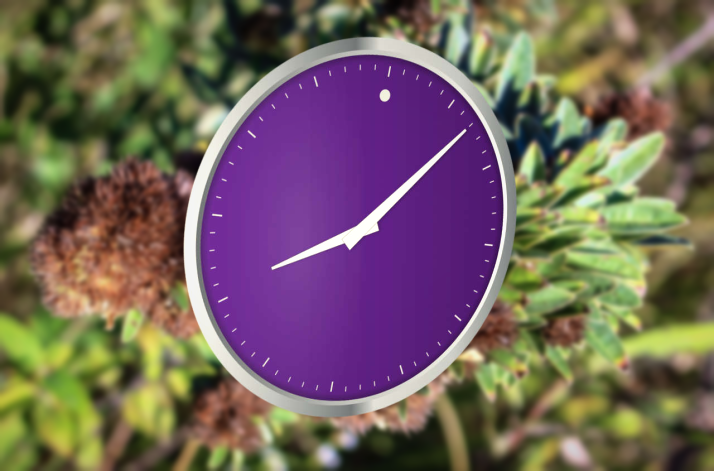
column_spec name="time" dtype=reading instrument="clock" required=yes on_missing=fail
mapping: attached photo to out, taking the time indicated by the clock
8:07
